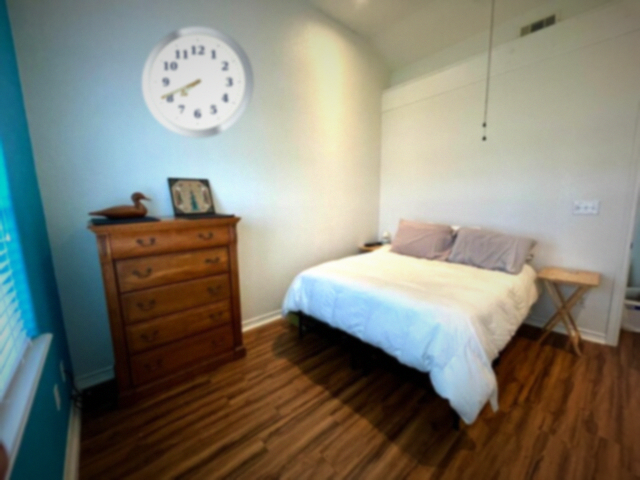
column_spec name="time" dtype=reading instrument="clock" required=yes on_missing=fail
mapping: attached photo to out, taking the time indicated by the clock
7:41
